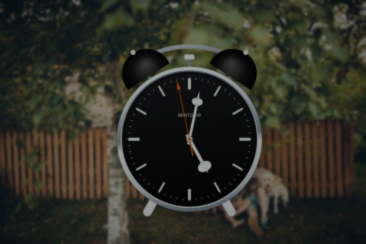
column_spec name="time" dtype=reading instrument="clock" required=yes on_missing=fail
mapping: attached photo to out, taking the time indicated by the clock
5:01:58
